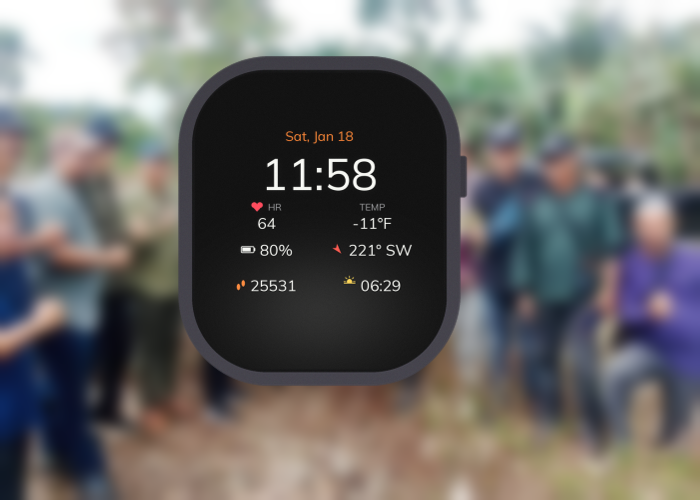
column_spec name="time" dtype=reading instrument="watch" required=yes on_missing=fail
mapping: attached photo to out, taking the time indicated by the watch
11:58
